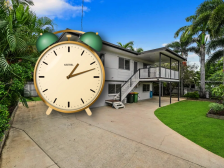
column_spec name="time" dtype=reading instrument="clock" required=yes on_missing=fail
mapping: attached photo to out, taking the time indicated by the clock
1:12
